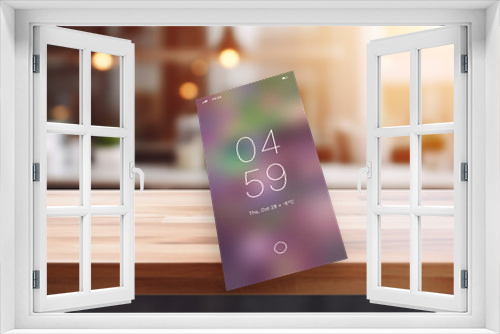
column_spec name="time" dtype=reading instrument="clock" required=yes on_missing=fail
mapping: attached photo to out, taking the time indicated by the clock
4:59
